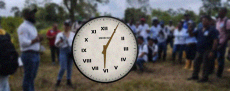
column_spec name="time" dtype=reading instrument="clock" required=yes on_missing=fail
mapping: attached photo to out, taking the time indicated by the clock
6:05
